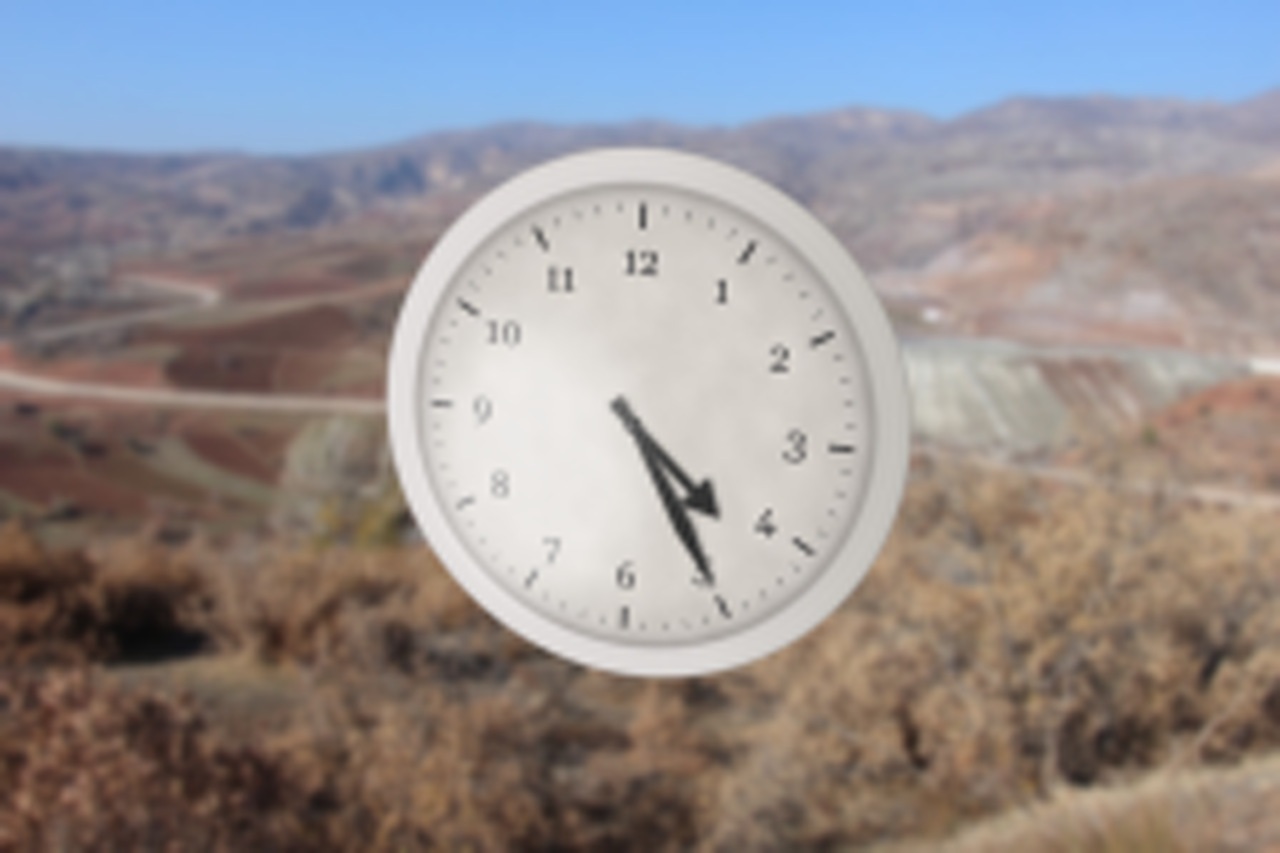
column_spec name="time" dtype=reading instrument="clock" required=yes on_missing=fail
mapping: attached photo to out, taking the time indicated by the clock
4:25
